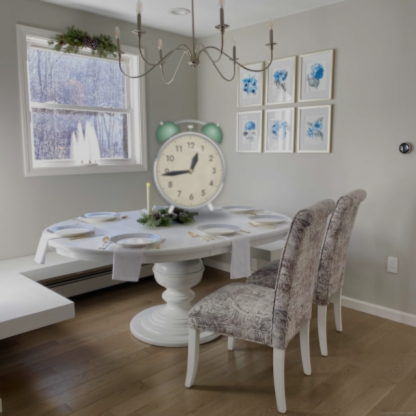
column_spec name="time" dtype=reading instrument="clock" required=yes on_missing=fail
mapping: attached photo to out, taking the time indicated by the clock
12:44
